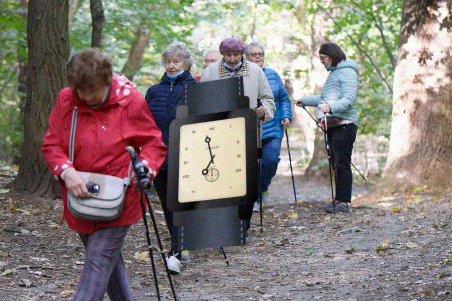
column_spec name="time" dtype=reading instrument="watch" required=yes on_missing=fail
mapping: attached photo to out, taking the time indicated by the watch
6:58
